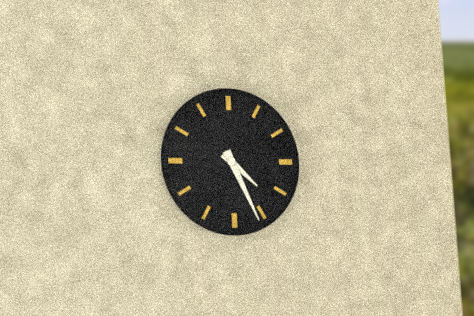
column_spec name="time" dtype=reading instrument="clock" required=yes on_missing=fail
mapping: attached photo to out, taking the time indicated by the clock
4:26
